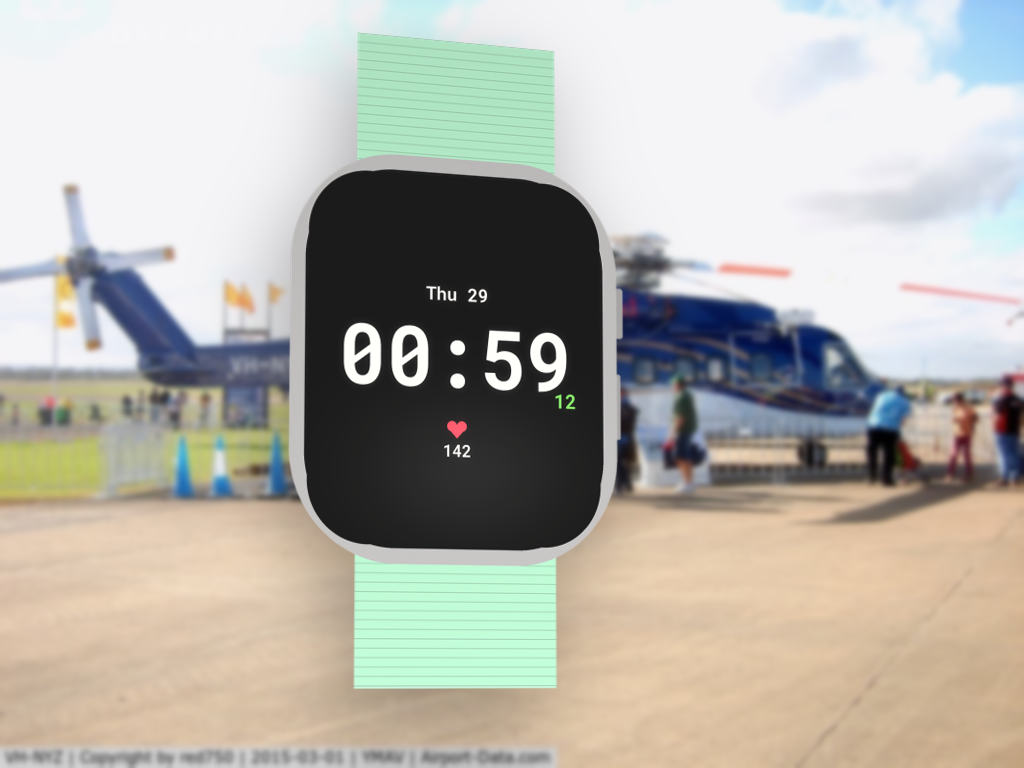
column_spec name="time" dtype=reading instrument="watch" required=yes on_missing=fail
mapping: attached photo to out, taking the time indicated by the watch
0:59:12
